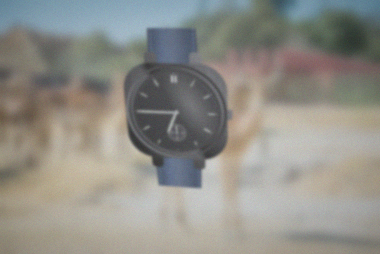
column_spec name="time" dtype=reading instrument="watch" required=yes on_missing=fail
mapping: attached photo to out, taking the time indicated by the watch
6:45
